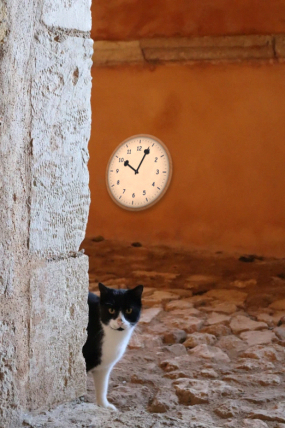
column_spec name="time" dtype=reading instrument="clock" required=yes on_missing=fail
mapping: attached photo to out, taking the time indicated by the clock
10:04
